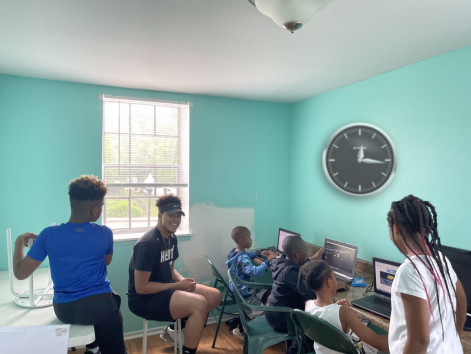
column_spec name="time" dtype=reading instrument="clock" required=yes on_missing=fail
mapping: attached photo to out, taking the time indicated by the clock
12:16
